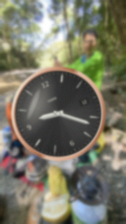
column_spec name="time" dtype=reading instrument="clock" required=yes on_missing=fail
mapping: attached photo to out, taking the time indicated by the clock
9:22
